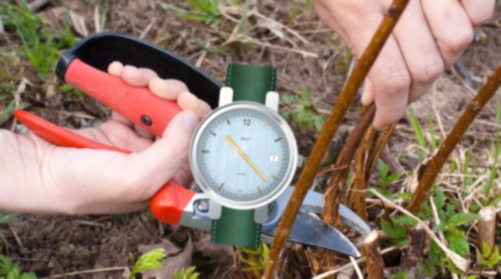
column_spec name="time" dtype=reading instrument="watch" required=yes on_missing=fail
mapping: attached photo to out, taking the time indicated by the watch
10:22
